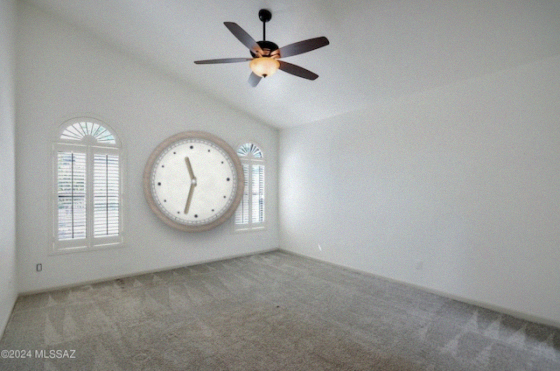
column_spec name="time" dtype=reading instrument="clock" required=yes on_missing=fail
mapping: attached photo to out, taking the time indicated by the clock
11:33
